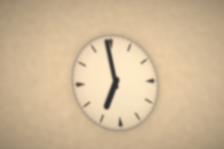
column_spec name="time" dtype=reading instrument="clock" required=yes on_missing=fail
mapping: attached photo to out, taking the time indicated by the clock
6:59
